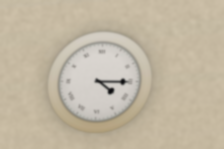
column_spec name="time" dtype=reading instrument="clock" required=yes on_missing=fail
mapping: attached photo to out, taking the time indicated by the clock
4:15
